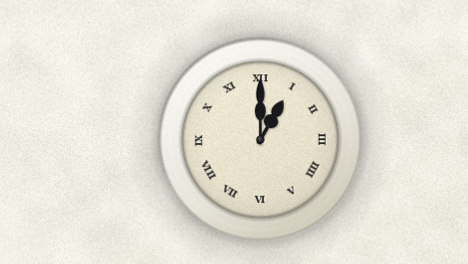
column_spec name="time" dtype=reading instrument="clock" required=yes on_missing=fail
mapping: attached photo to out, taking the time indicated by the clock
1:00
